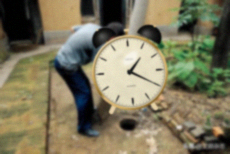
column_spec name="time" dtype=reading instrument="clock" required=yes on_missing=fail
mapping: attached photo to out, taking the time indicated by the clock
1:20
